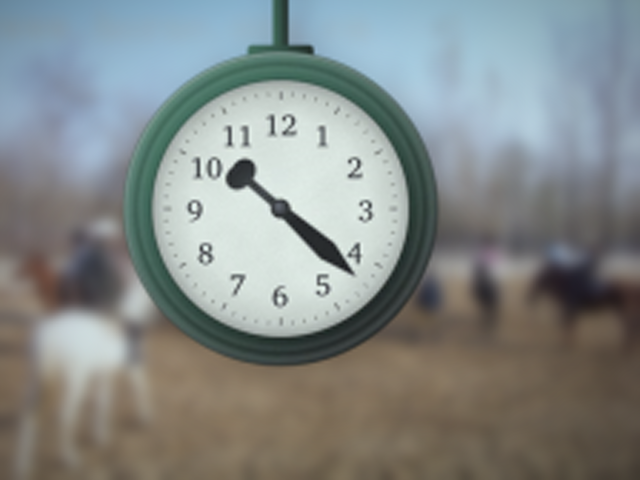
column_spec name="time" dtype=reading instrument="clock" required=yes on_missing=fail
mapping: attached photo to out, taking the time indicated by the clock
10:22
